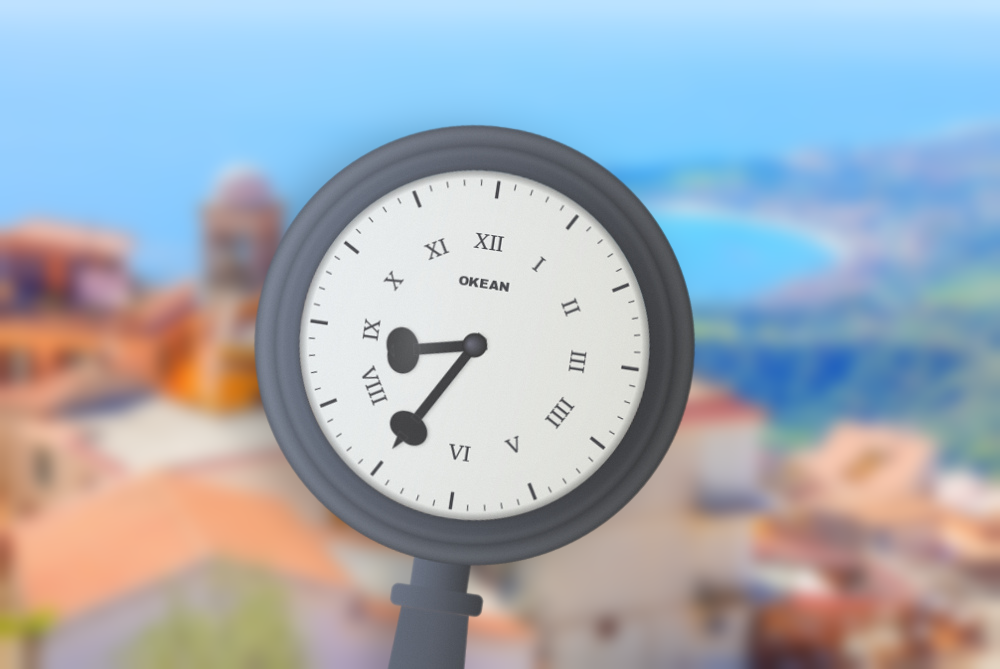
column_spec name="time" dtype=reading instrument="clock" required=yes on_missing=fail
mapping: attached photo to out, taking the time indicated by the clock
8:35
